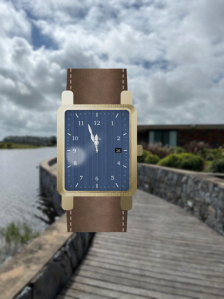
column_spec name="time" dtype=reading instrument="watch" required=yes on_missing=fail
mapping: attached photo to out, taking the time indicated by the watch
11:57
